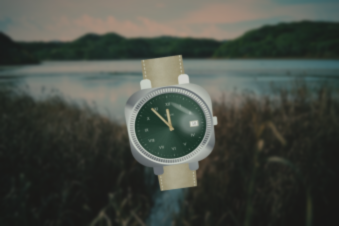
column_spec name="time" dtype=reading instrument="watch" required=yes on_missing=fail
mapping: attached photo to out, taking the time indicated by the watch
11:54
